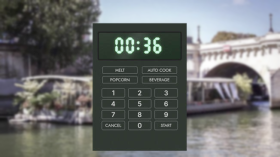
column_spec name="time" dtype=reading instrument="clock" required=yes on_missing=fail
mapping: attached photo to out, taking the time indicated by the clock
0:36
